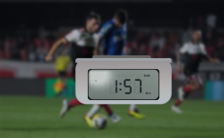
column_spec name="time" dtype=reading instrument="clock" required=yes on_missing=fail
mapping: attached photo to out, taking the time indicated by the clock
1:57
